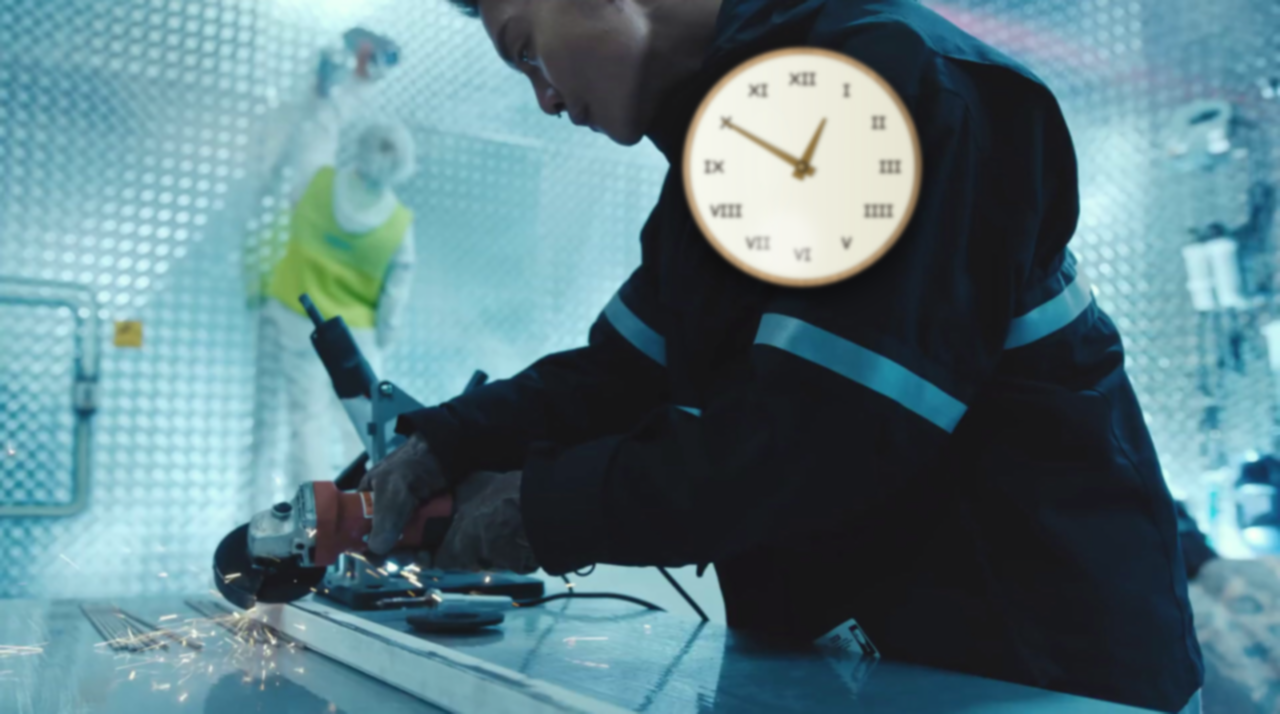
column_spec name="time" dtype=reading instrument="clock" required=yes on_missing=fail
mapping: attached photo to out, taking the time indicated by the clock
12:50
